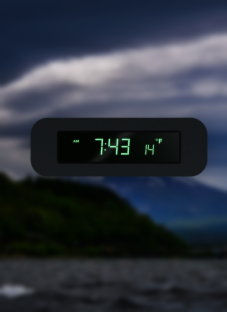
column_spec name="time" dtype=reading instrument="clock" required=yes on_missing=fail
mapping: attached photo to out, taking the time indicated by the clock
7:43
